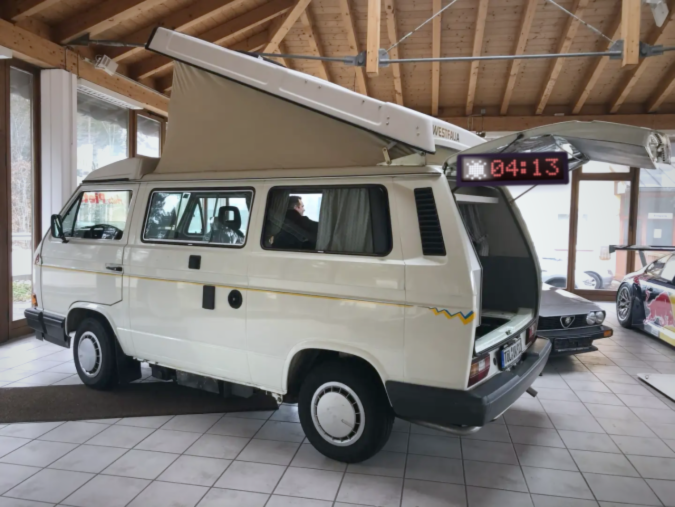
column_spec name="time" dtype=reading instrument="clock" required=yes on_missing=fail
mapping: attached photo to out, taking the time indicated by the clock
4:13
